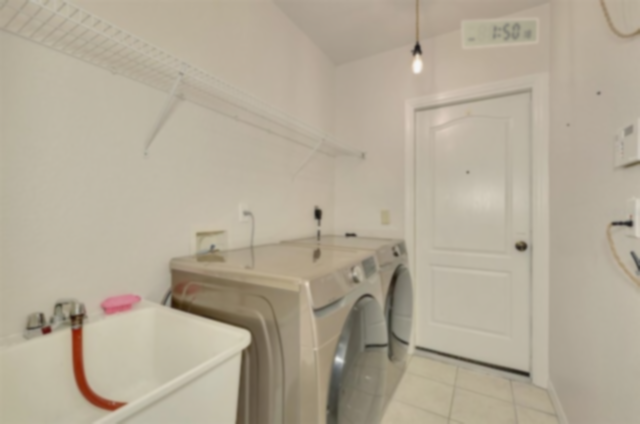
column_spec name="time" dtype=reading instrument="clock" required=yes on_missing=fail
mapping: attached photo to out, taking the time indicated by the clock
1:50
